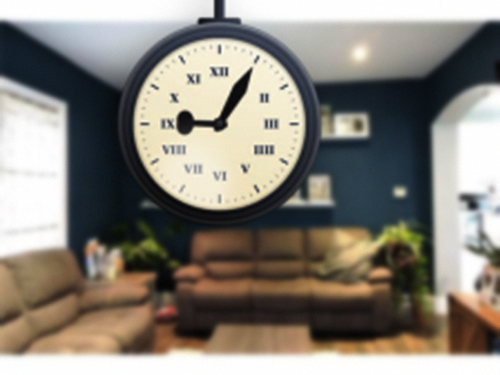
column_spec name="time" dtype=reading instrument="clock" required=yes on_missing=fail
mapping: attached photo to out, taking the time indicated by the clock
9:05
